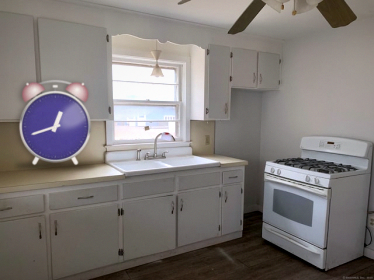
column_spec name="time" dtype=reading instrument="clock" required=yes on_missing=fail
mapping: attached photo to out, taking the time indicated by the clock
12:42
